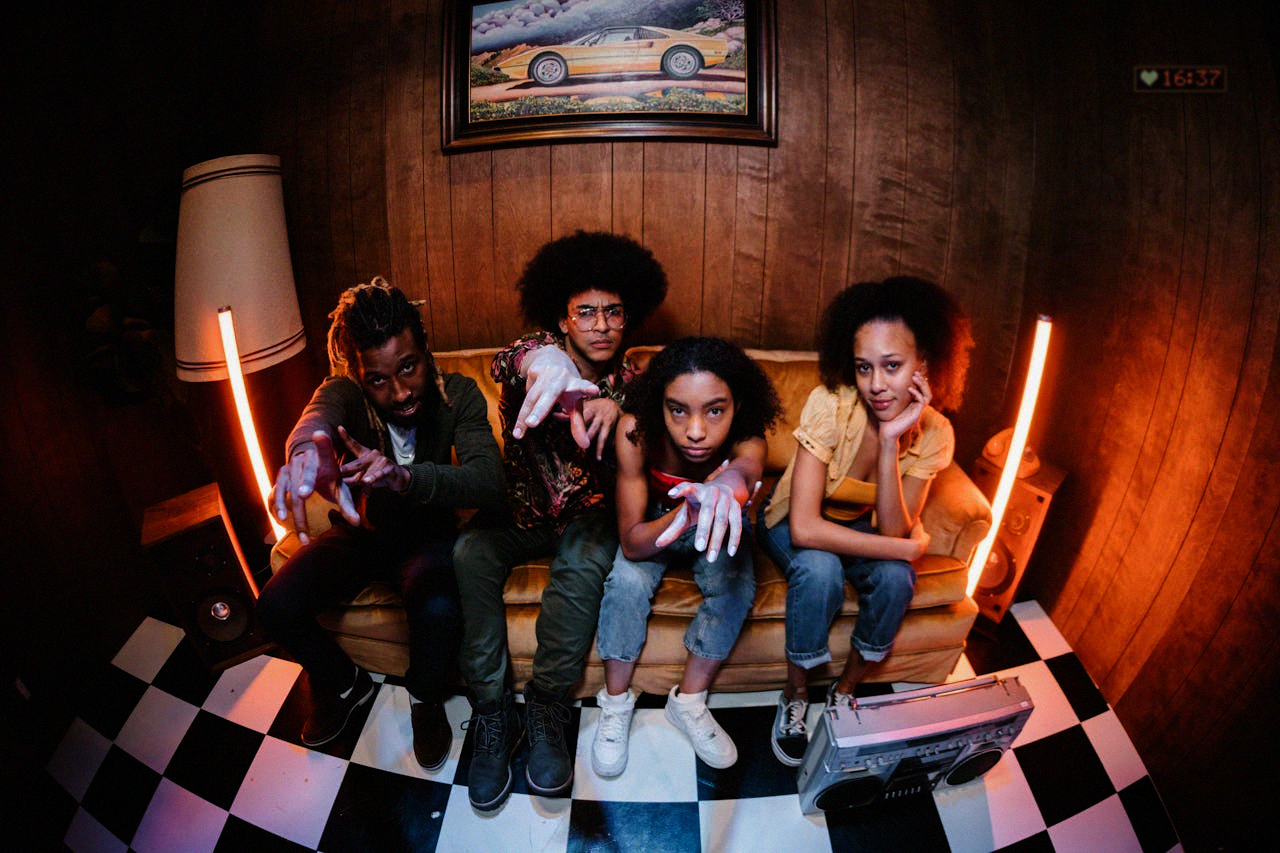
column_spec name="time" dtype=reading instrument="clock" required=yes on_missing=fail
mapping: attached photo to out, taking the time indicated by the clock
16:37
